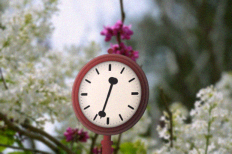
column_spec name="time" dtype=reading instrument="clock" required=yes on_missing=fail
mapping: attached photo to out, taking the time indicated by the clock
12:33
